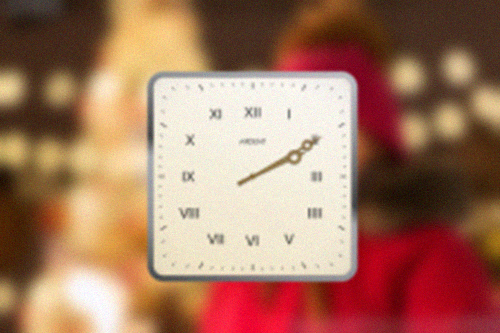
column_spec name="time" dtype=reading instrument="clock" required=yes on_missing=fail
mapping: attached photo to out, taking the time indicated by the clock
2:10
